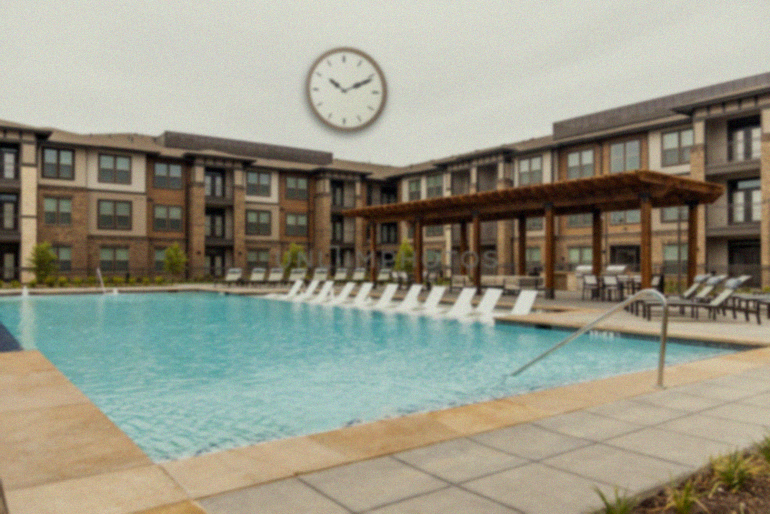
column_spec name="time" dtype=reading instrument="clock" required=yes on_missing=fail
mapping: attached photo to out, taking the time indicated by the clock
10:11
